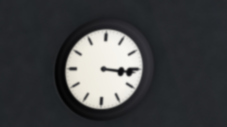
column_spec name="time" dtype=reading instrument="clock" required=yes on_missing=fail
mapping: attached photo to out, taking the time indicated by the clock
3:16
